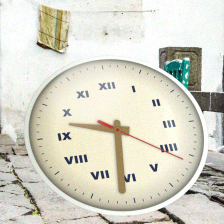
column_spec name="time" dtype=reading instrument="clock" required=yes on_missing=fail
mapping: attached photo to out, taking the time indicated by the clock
9:31:21
